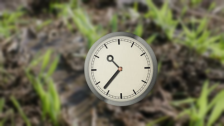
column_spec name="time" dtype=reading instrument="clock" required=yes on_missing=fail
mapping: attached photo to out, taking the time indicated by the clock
10:37
